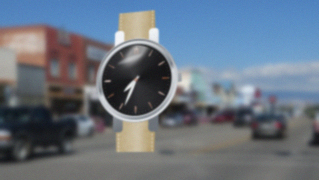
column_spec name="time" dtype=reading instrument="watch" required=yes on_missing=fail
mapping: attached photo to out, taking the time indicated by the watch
7:34
